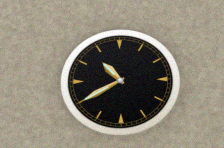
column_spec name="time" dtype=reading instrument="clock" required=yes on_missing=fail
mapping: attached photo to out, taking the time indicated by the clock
10:40
